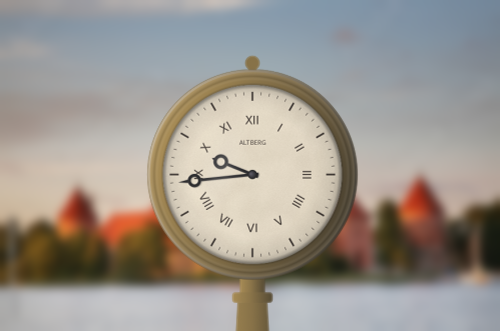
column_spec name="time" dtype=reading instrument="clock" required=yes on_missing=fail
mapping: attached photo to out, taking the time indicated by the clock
9:44
